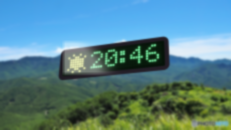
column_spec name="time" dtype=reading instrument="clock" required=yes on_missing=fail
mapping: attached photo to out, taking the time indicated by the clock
20:46
